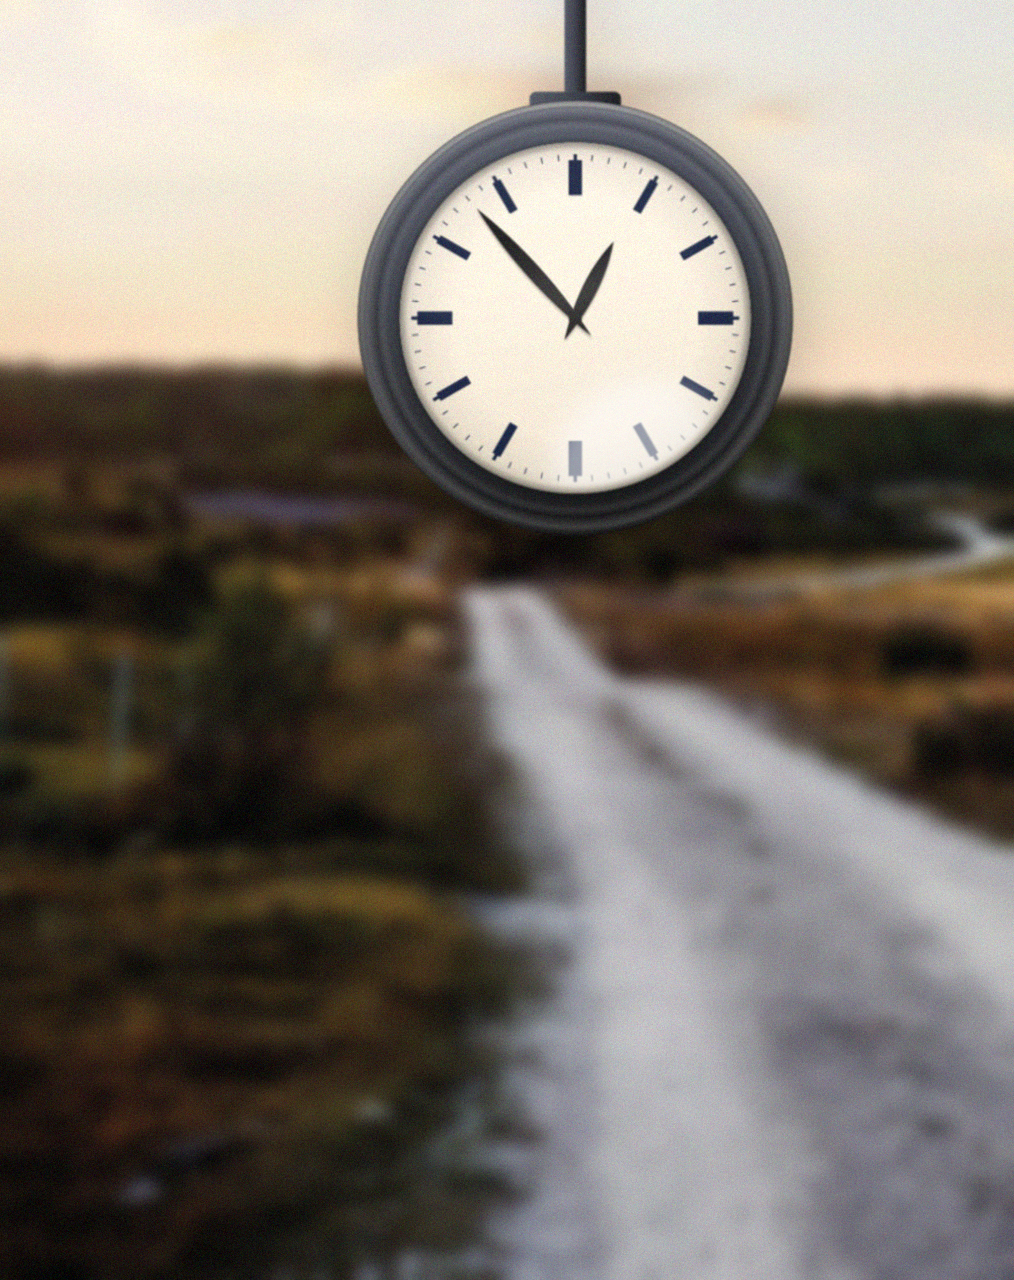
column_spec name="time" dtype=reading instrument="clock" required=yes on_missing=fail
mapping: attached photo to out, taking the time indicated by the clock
12:53
